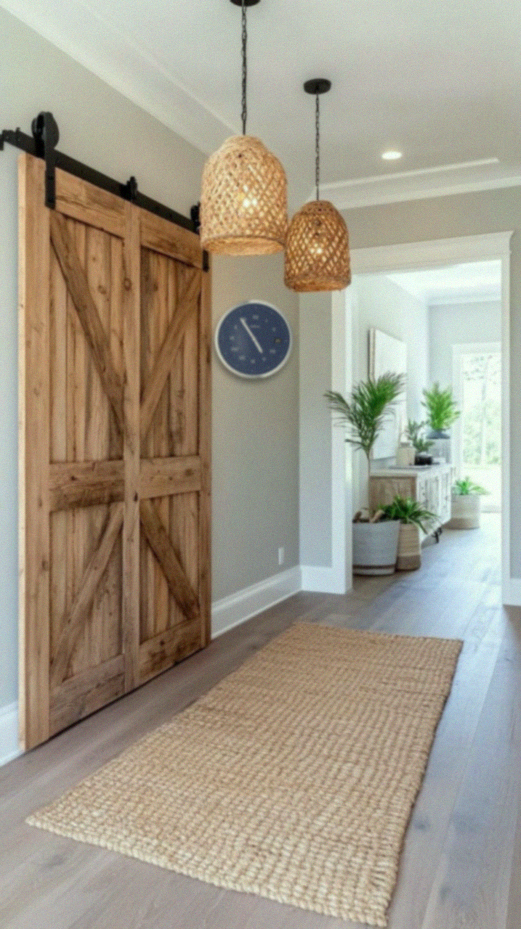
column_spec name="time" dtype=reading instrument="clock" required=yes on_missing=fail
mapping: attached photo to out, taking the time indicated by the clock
4:54
